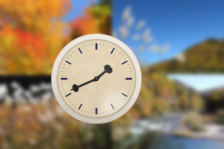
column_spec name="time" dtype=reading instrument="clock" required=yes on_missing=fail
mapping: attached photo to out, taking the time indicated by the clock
1:41
